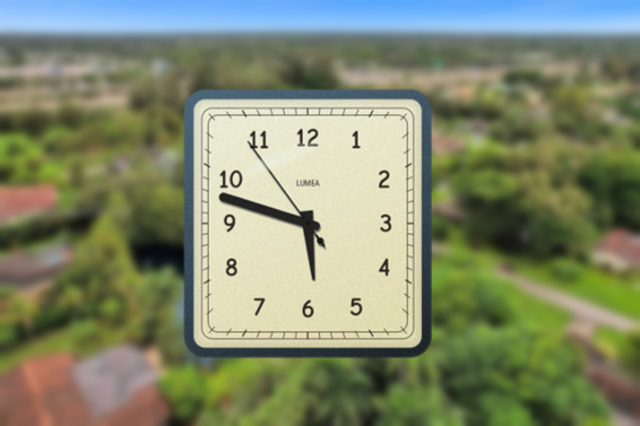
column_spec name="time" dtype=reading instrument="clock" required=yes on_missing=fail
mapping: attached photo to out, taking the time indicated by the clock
5:47:54
